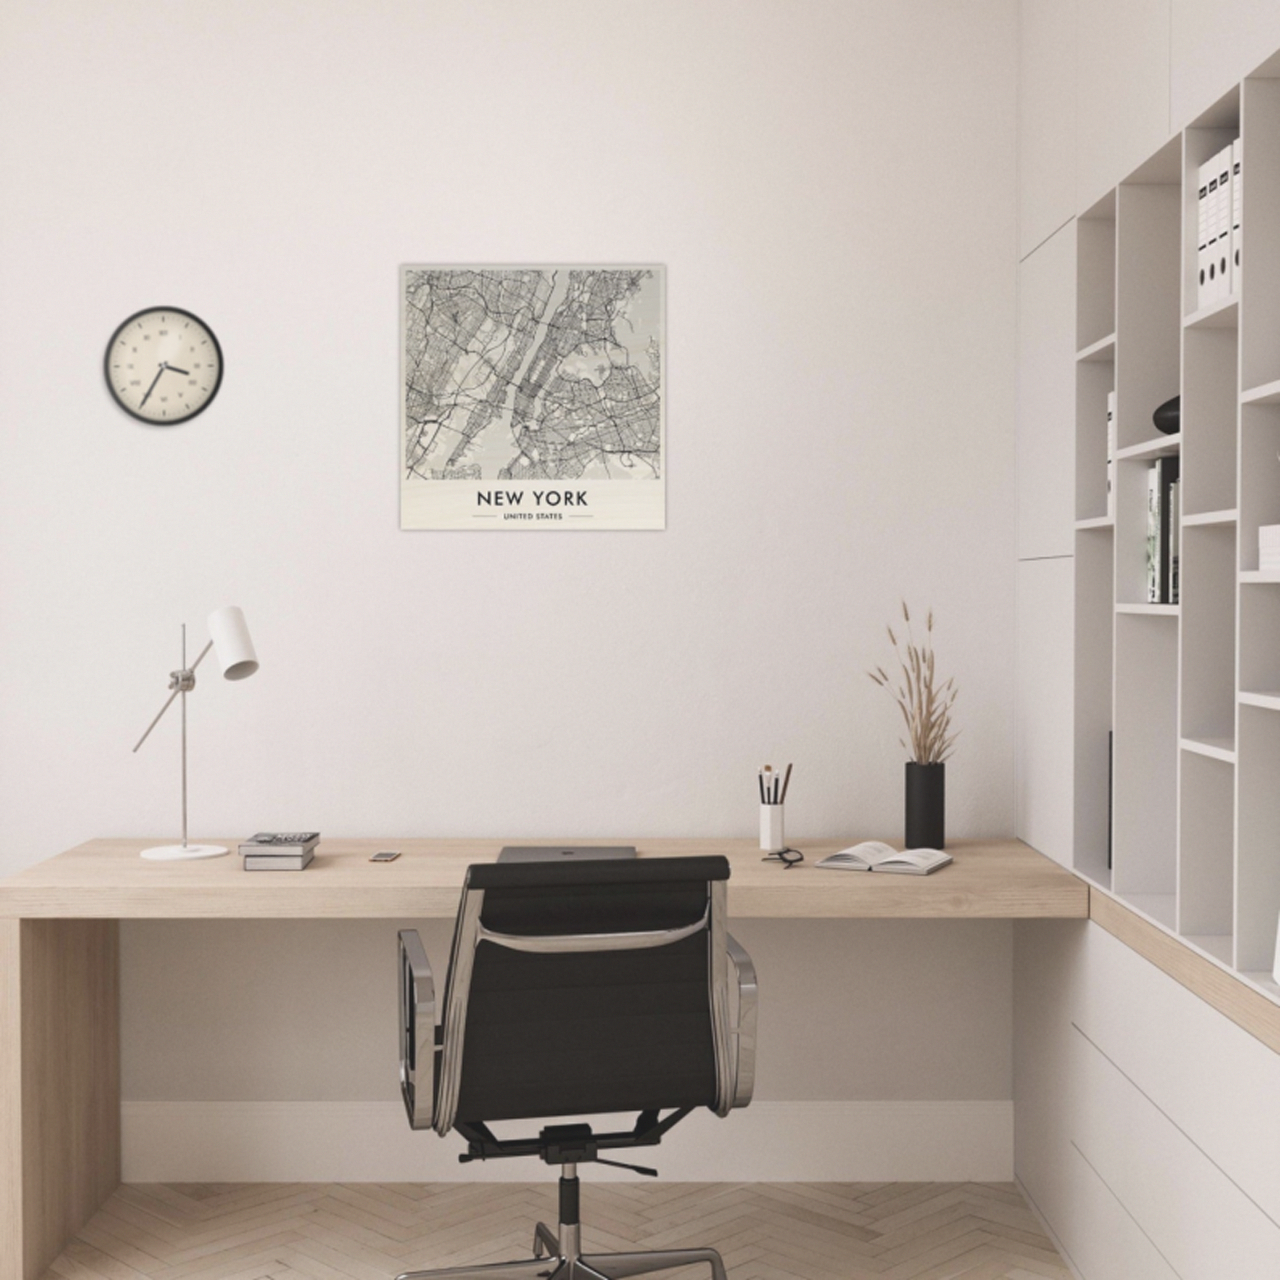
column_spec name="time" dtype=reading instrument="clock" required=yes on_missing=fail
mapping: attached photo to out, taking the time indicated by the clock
3:35
